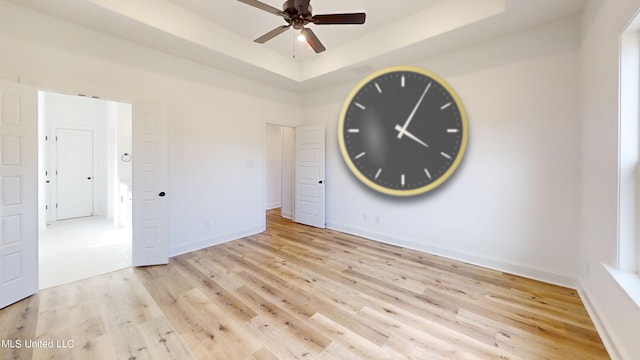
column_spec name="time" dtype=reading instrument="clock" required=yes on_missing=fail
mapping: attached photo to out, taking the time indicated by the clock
4:05
